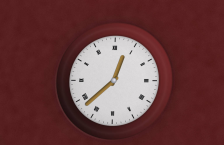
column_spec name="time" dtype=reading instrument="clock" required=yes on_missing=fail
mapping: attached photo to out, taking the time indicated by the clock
12:38
